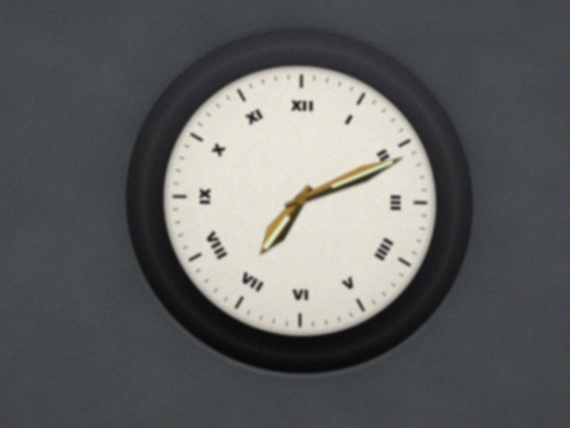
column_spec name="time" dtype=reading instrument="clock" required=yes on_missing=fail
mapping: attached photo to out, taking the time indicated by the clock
7:11
